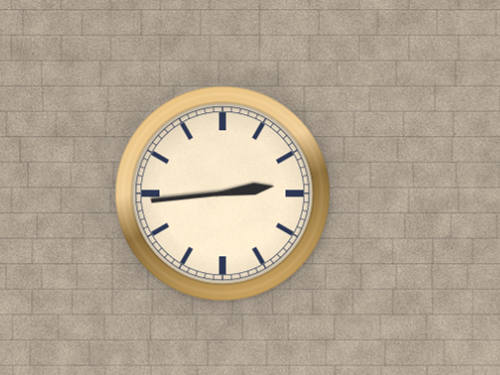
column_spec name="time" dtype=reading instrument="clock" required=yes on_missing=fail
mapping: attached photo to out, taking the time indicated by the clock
2:44
